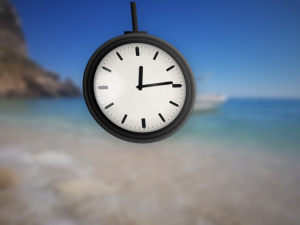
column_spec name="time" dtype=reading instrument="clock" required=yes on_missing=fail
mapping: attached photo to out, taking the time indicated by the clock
12:14
